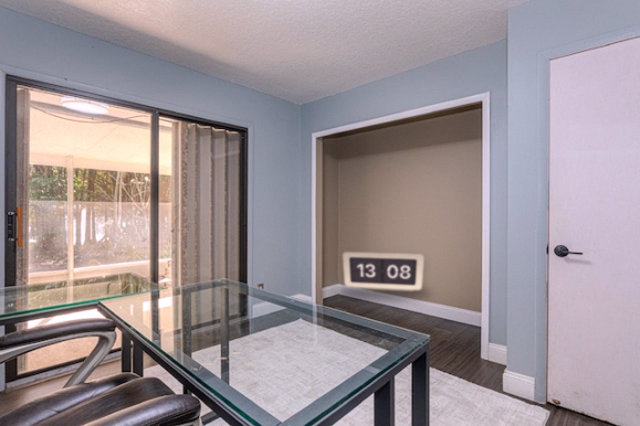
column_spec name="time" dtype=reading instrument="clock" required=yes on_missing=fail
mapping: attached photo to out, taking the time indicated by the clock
13:08
